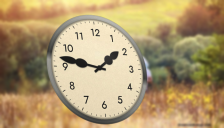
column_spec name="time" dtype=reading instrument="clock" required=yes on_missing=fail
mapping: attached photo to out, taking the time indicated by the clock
1:47
